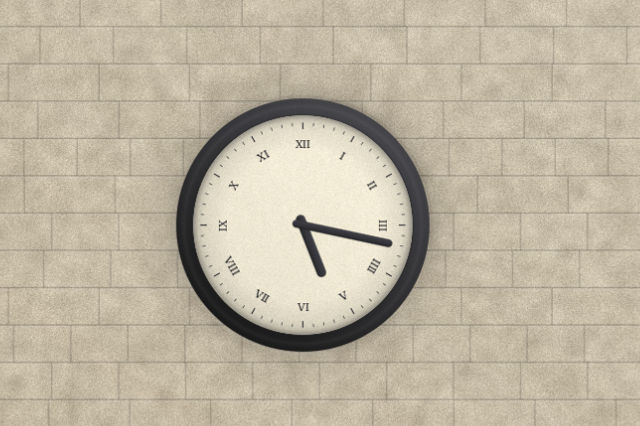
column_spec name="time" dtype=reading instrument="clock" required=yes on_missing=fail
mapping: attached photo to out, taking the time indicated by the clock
5:17
